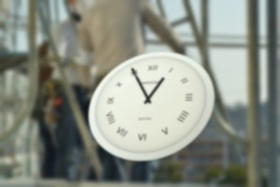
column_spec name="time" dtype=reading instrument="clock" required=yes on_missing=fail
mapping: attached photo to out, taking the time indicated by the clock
12:55
